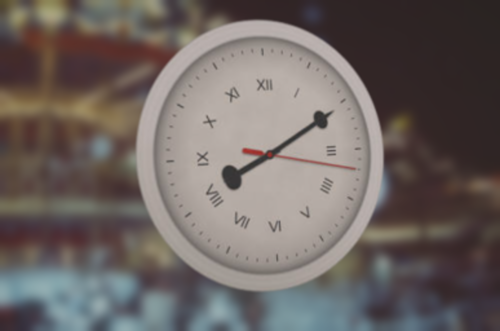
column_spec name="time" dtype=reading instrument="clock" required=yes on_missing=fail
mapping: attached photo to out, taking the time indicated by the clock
8:10:17
